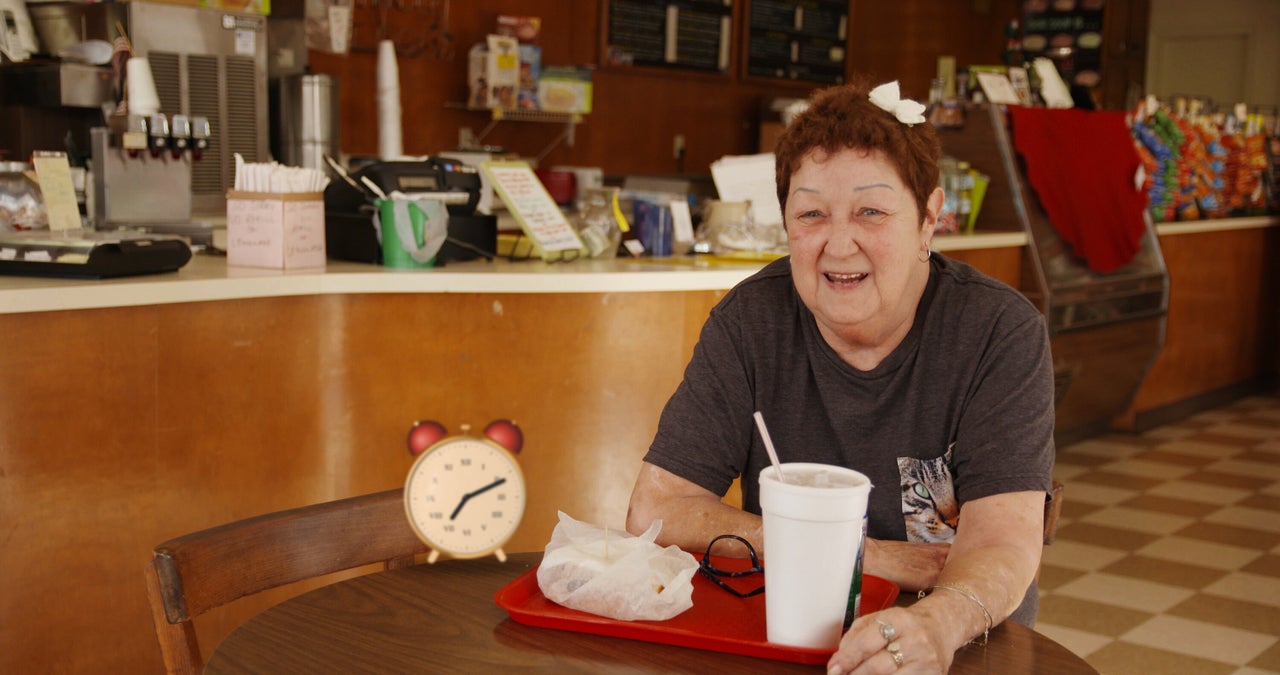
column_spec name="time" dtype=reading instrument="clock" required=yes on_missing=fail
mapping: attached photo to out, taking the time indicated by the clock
7:11
